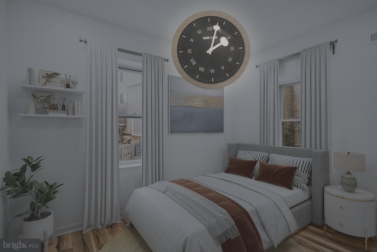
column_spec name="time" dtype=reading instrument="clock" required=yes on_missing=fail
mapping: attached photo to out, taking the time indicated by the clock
2:03
